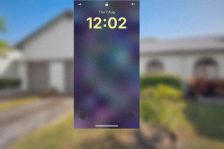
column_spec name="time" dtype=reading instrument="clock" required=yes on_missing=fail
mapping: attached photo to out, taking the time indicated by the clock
12:02
